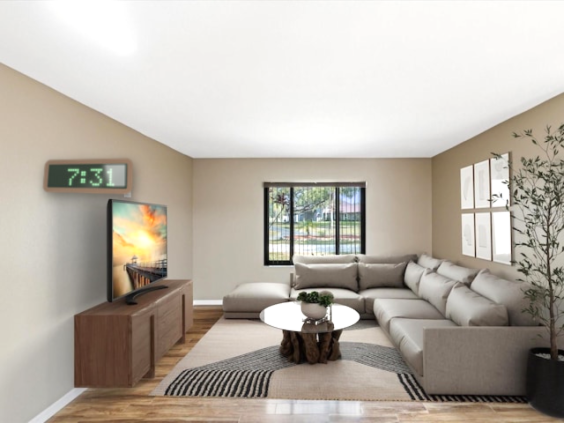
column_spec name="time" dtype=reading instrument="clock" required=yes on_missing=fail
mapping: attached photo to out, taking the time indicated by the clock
7:31
